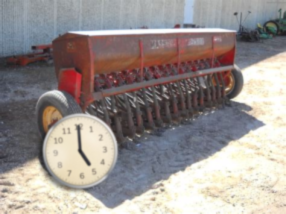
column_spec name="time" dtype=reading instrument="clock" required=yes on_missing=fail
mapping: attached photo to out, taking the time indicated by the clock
5:00
